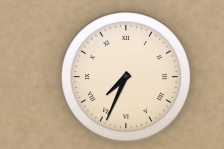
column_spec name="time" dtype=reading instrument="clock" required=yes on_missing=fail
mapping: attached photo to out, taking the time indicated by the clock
7:34
